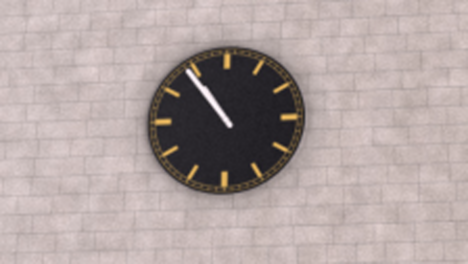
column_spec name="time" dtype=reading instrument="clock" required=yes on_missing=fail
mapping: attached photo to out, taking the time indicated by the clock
10:54
